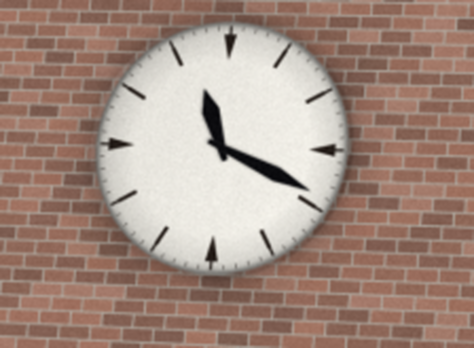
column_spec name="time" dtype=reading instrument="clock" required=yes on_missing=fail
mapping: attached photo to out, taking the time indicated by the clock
11:19
